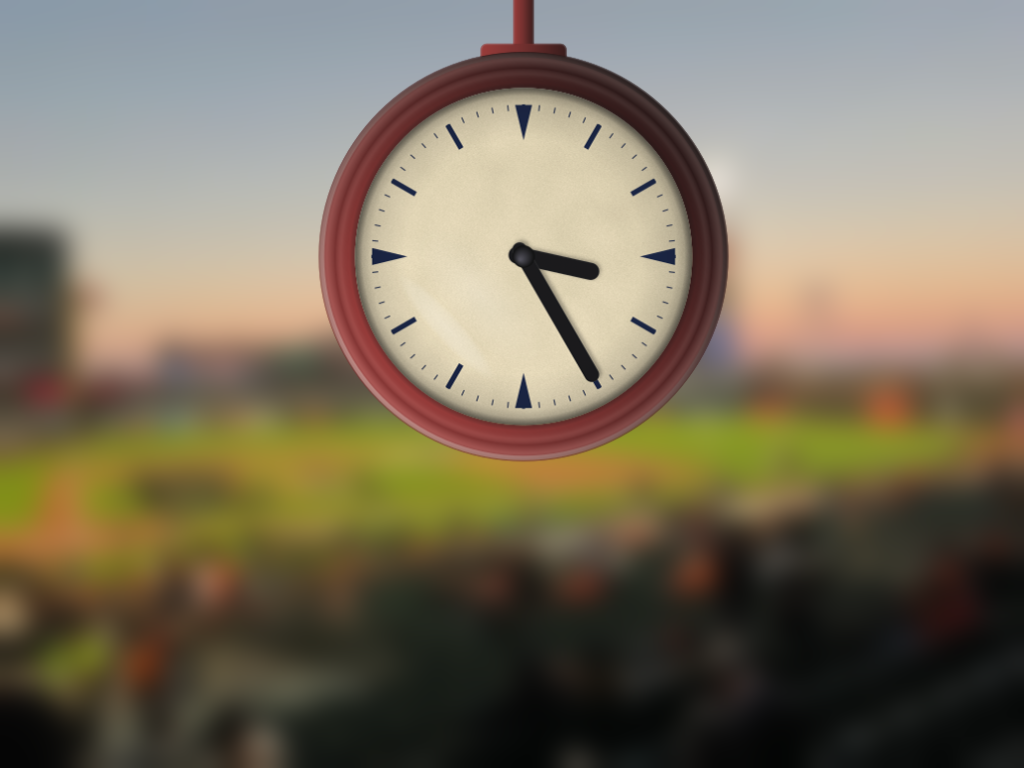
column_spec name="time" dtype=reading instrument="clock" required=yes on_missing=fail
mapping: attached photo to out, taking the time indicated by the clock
3:25
